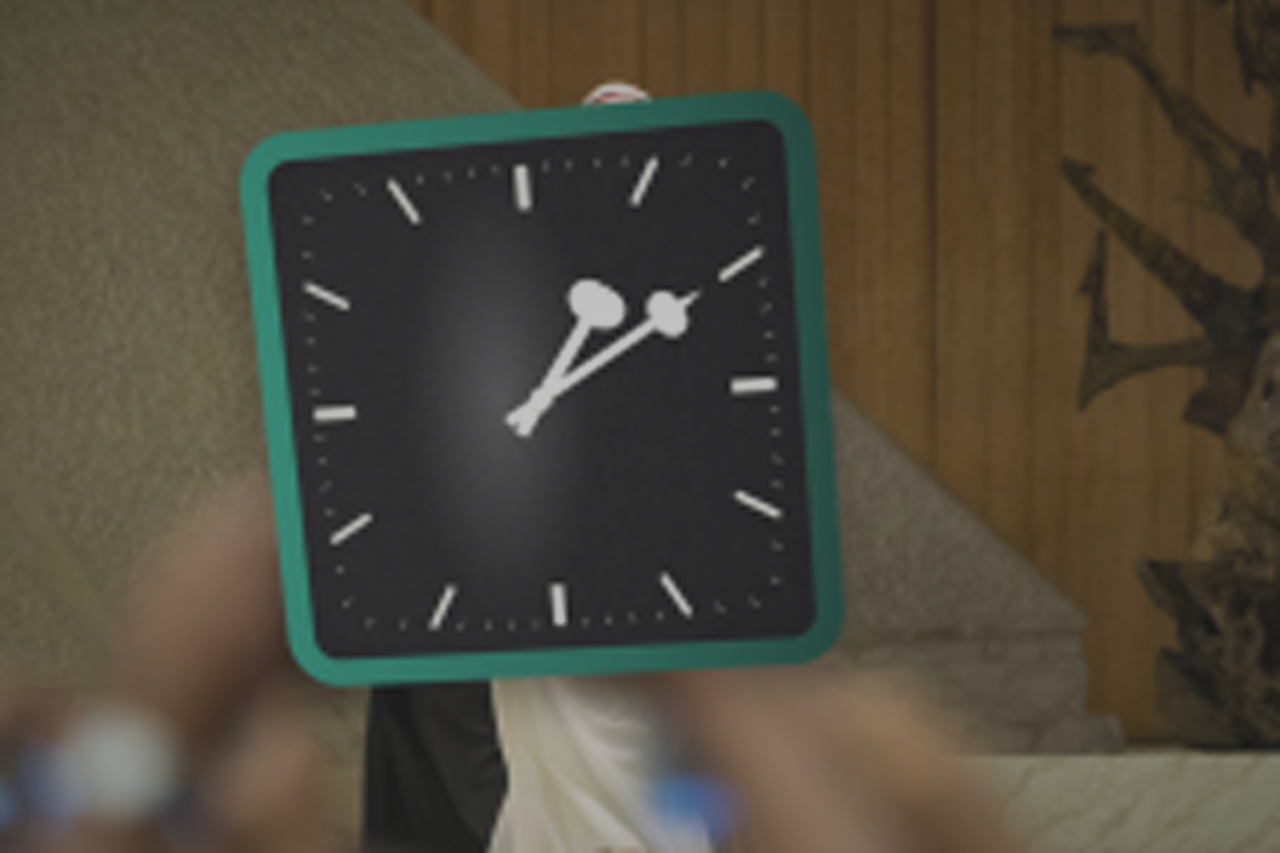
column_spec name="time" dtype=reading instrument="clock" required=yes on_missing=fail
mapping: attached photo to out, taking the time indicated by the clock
1:10
